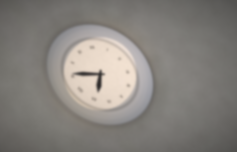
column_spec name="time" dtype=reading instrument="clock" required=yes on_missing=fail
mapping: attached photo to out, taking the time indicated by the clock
6:46
